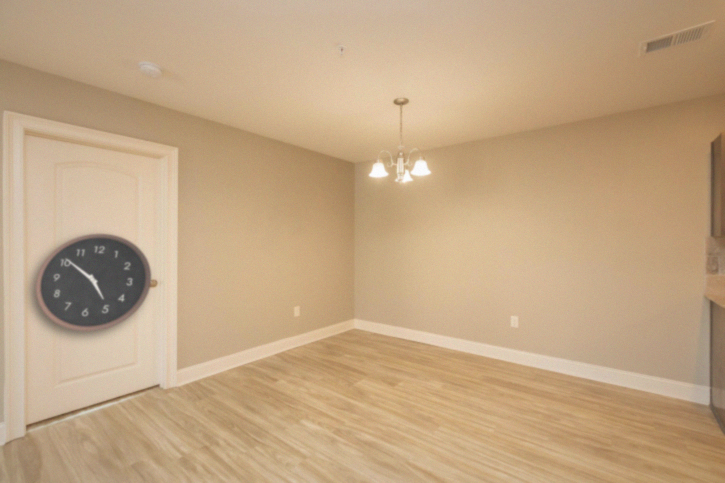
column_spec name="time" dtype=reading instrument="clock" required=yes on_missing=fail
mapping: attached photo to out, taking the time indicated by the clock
4:51
